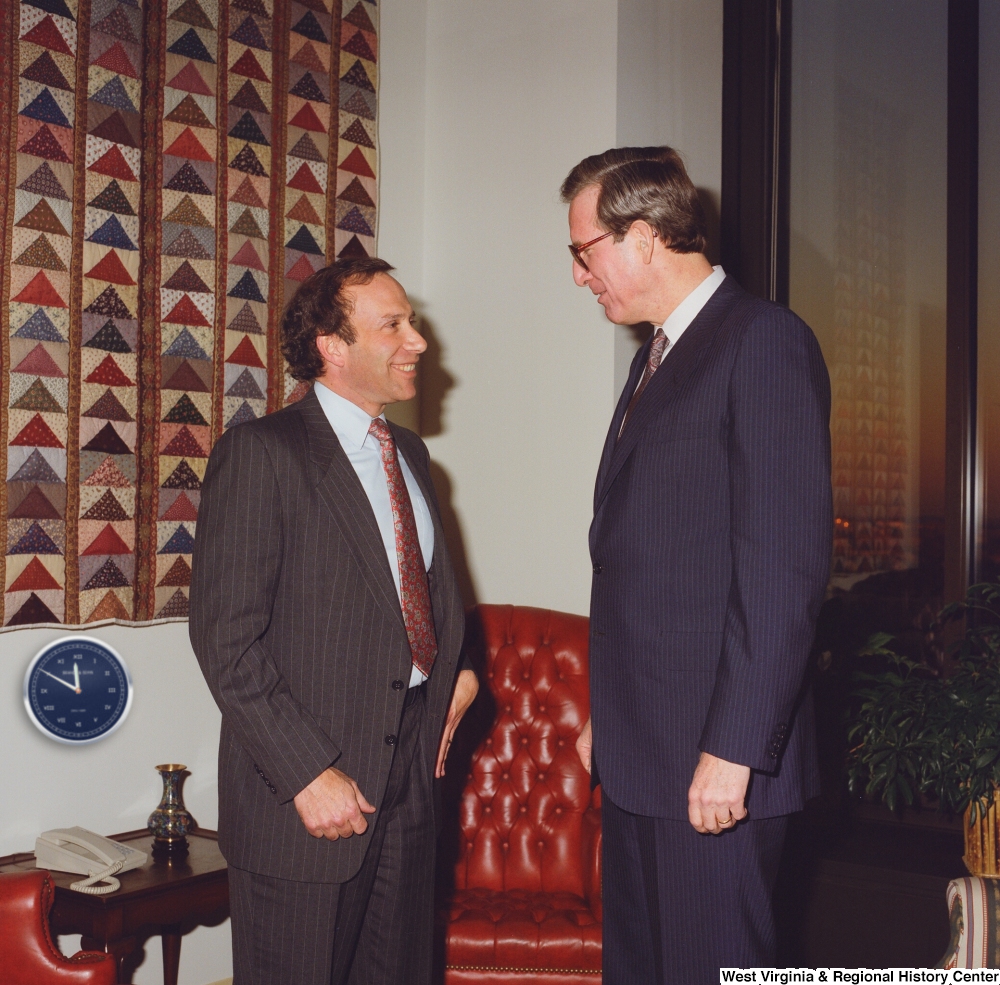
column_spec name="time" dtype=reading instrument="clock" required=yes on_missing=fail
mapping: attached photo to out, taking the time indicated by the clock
11:50
